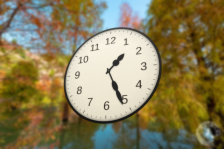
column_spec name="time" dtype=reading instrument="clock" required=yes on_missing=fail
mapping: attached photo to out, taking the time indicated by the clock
1:26
